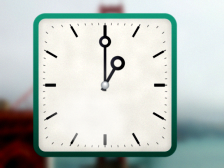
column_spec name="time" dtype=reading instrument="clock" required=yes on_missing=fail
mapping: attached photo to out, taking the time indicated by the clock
1:00
